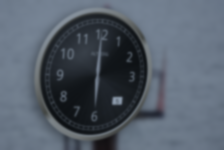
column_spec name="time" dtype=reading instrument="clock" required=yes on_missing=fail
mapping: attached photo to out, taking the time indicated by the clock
6:00
